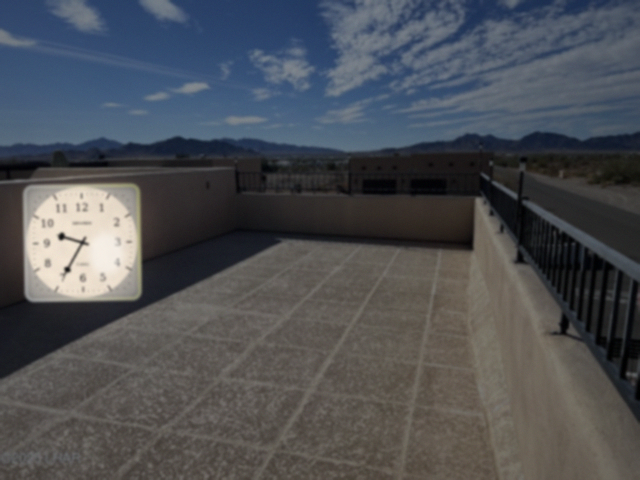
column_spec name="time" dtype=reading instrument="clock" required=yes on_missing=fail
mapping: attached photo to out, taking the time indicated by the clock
9:35
